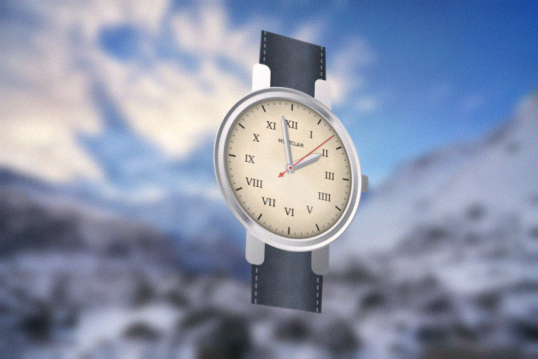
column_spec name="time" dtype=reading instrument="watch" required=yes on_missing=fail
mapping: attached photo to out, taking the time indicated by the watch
1:58:08
